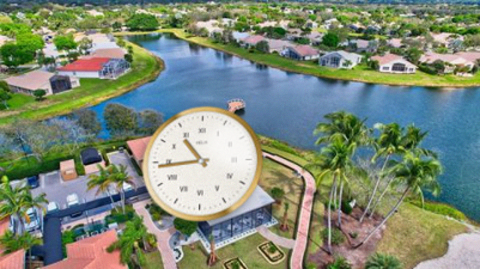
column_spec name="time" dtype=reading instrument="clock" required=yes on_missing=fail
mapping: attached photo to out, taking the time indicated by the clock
10:44
